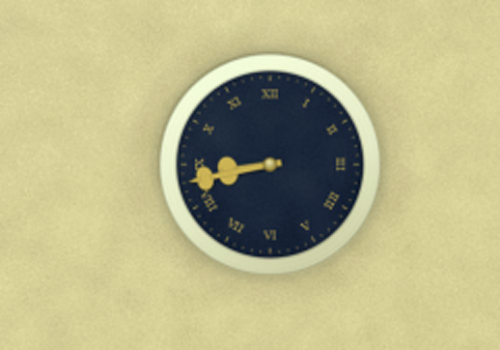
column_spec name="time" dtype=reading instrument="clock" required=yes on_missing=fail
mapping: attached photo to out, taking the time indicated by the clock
8:43
